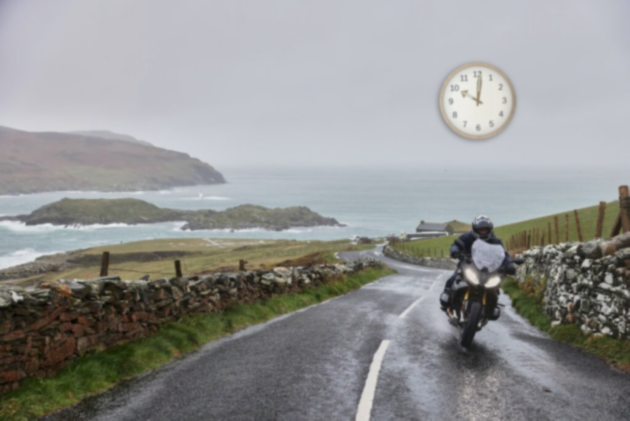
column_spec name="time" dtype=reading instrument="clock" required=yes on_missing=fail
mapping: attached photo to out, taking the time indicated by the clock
10:01
